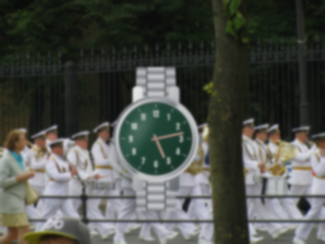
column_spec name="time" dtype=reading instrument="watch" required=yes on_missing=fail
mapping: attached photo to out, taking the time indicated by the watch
5:13
